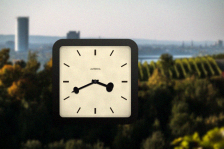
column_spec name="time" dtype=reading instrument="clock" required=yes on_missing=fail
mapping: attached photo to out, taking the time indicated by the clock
3:41
